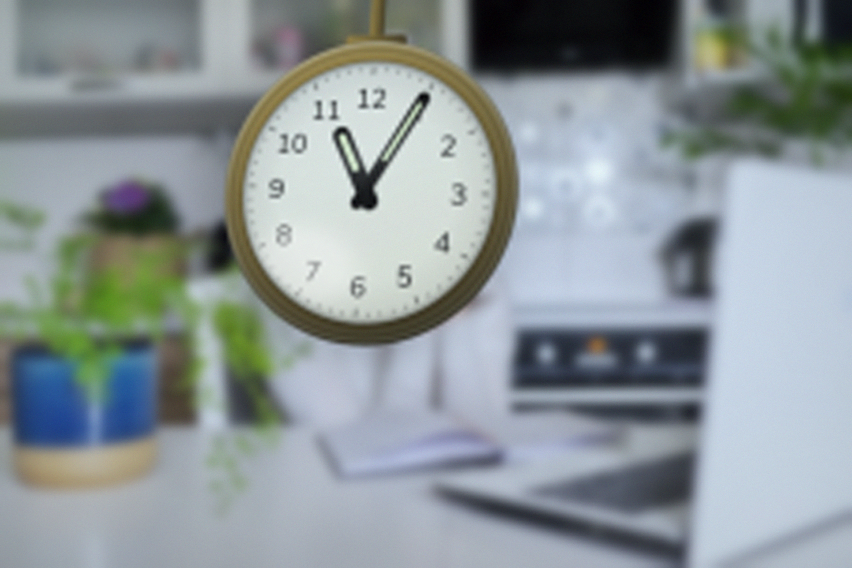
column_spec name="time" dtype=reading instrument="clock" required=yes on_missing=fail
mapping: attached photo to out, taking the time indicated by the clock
11:05
